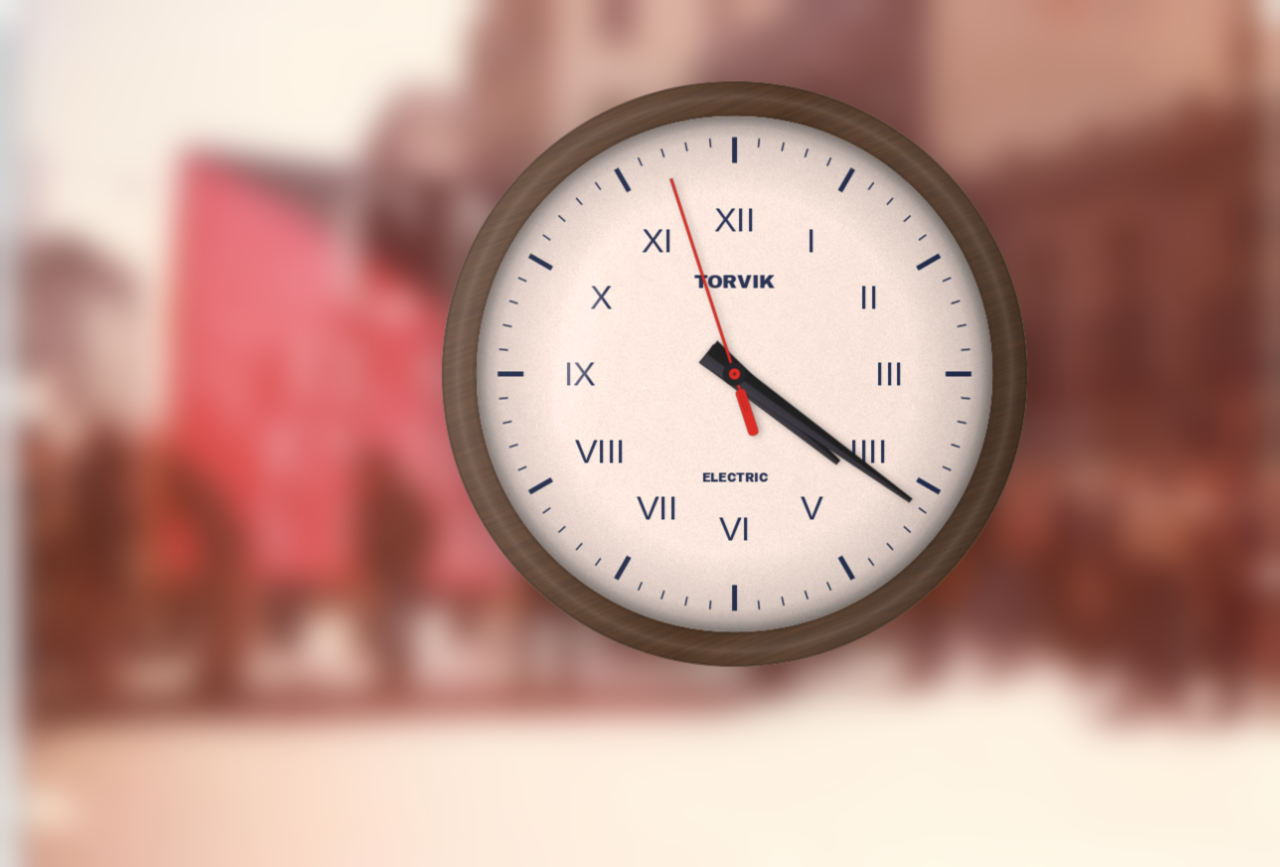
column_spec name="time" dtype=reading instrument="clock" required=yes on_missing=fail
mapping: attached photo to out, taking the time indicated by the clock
4:20:57
